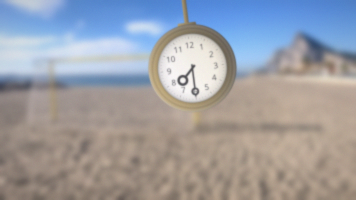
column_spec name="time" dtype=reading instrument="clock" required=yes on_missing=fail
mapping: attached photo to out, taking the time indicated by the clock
7:30
